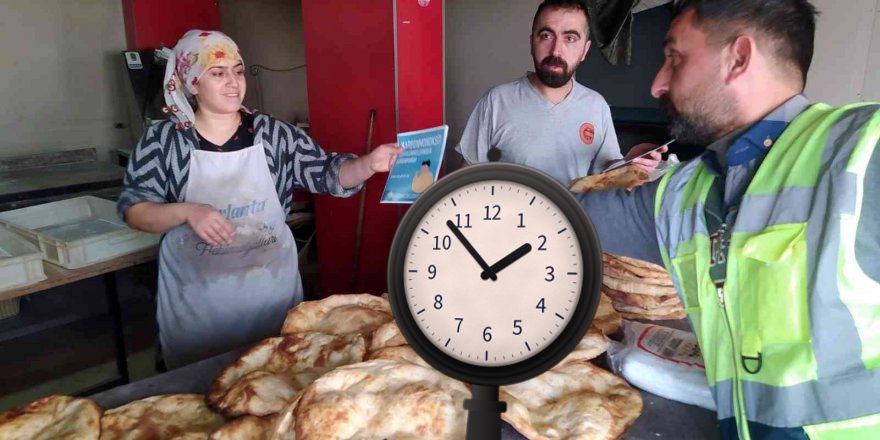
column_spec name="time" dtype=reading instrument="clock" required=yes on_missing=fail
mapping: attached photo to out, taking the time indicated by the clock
1:53
